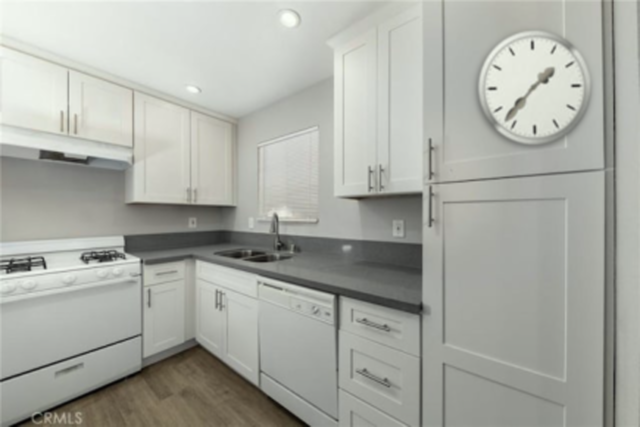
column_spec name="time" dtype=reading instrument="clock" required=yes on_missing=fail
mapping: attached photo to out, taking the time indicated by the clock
1:37
